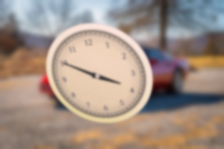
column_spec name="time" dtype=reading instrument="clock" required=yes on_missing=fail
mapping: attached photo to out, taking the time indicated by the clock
3:50
